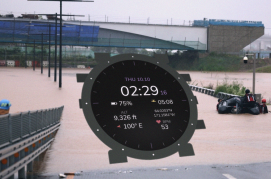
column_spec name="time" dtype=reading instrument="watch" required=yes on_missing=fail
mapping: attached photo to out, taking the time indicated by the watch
2:29
